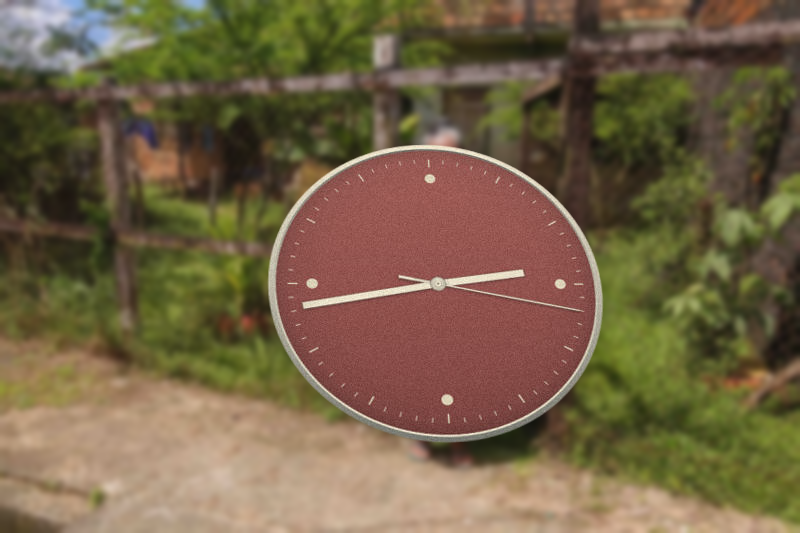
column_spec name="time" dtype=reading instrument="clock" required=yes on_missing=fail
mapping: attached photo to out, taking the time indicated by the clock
2:43:17
